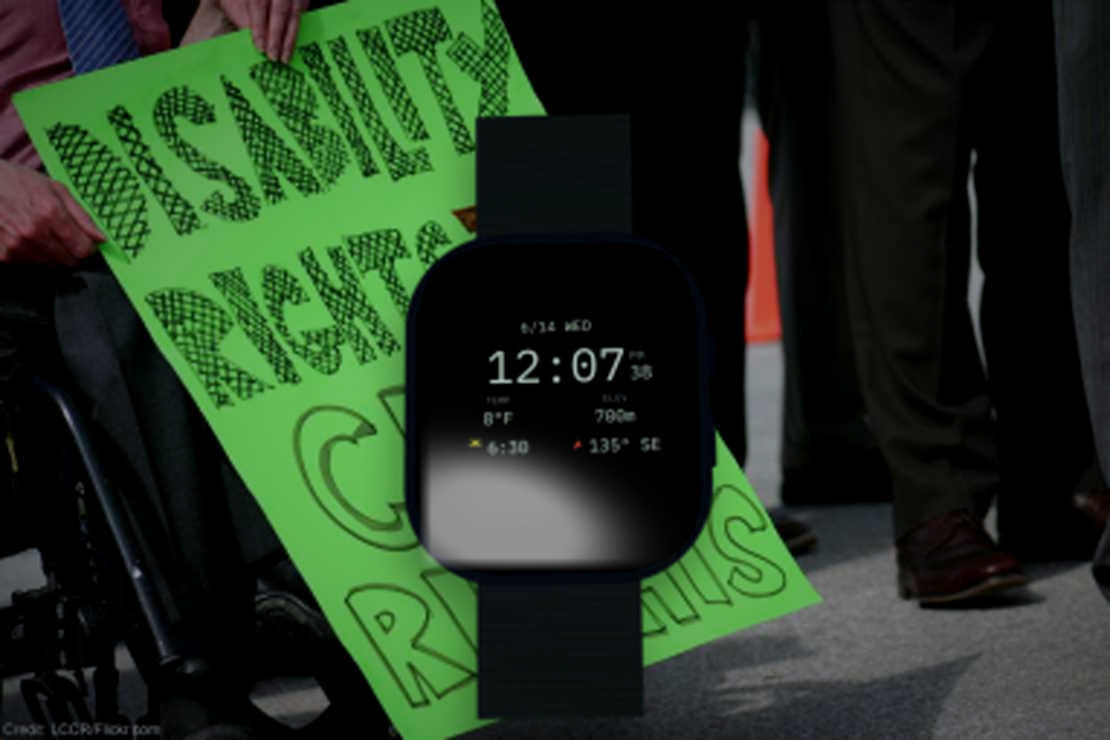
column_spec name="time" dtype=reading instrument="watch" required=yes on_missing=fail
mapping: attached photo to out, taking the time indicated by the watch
12:07
